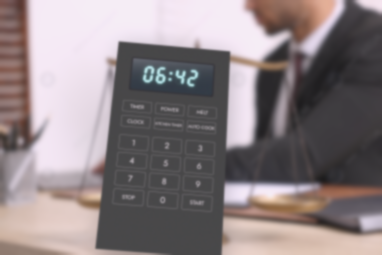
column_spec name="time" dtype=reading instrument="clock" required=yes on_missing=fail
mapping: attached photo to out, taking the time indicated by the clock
6:42
